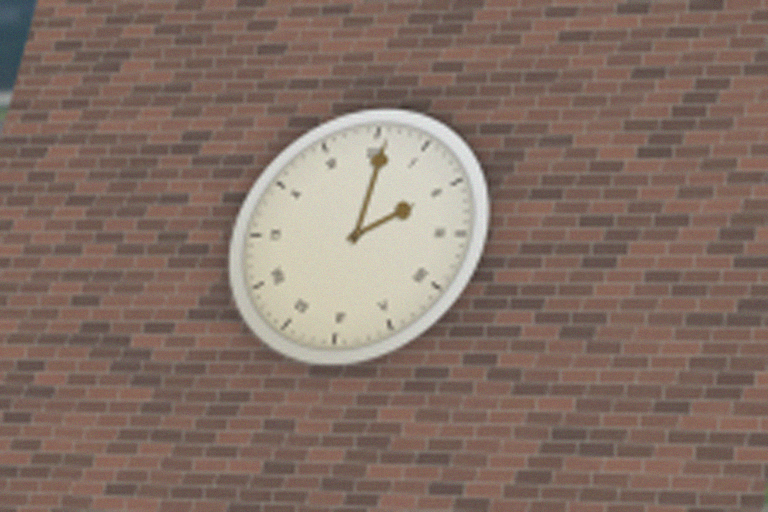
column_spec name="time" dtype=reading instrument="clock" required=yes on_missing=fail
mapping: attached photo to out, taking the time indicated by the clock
2:01
